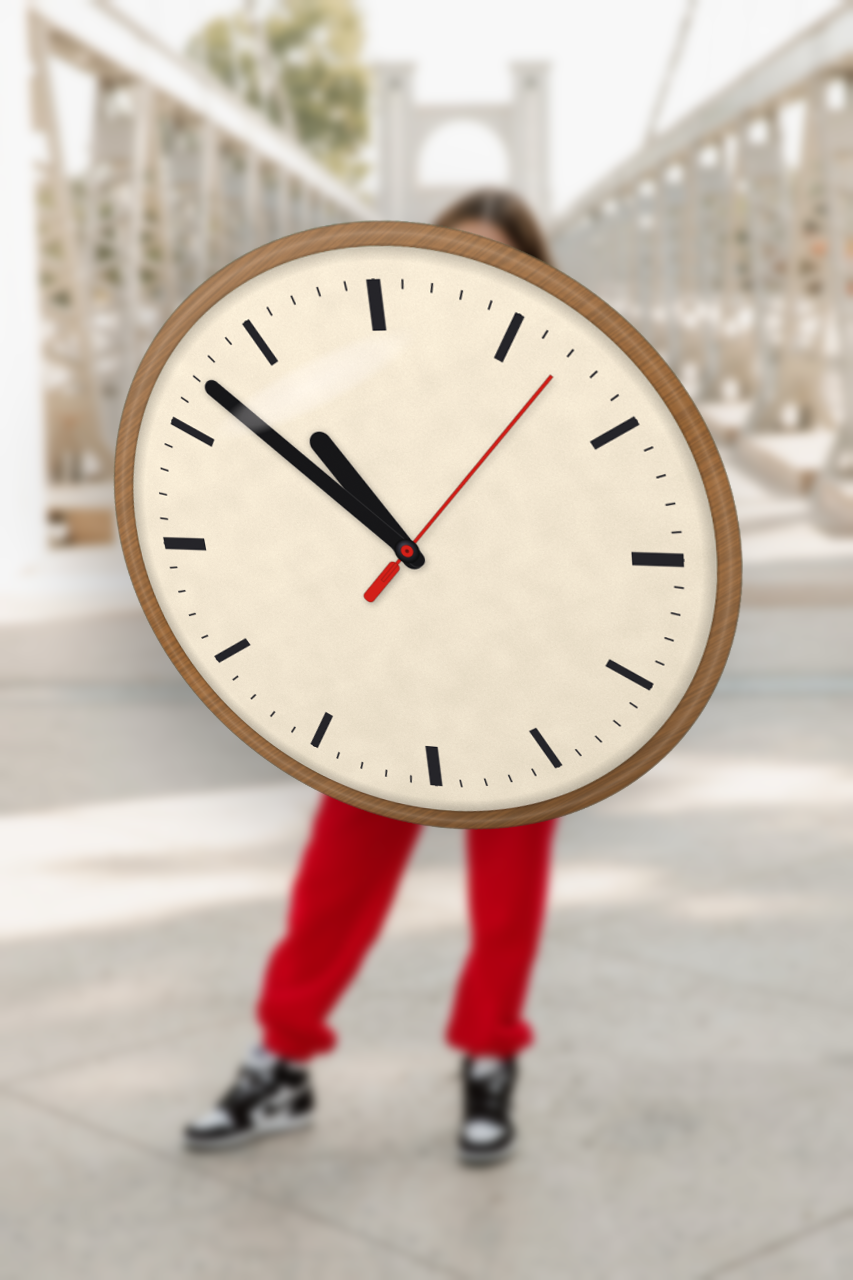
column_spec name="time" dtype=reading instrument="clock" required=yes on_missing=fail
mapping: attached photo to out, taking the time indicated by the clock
10:52:07
